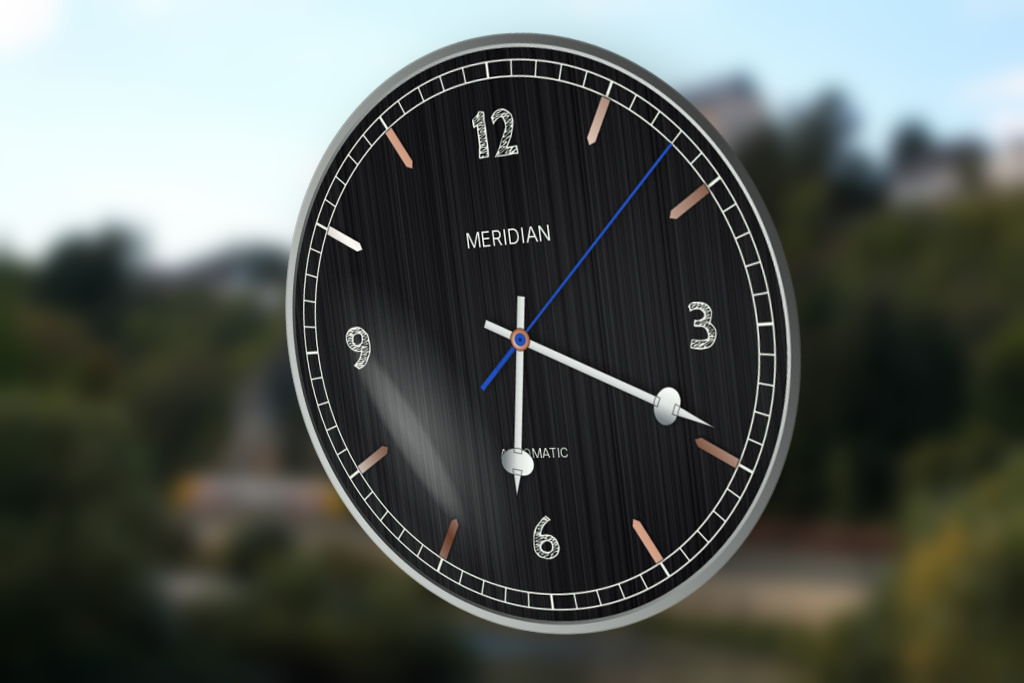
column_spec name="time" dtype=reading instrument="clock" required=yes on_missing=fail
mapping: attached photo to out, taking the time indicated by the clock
6:19:08
